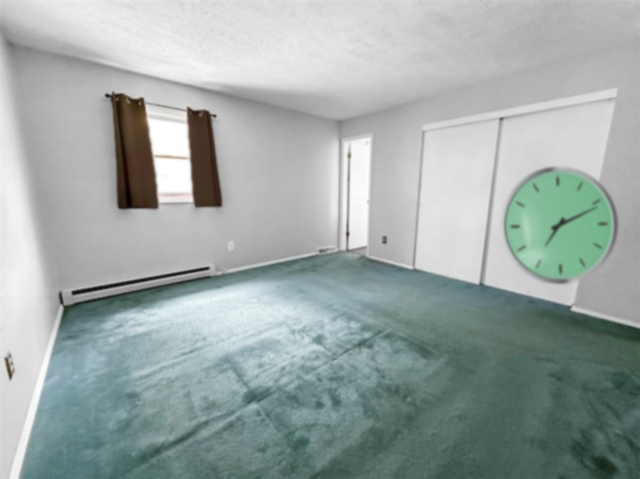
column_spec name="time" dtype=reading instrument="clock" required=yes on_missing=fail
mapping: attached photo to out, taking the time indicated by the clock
7:11
